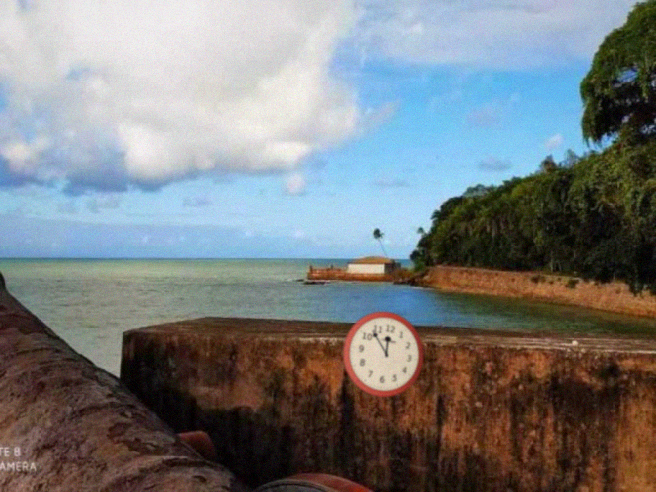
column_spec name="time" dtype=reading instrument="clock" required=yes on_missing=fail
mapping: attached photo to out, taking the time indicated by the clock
11:53
